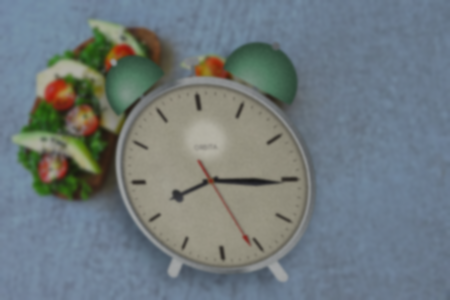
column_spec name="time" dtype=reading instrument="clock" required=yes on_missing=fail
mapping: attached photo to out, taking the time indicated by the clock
8:15:26
